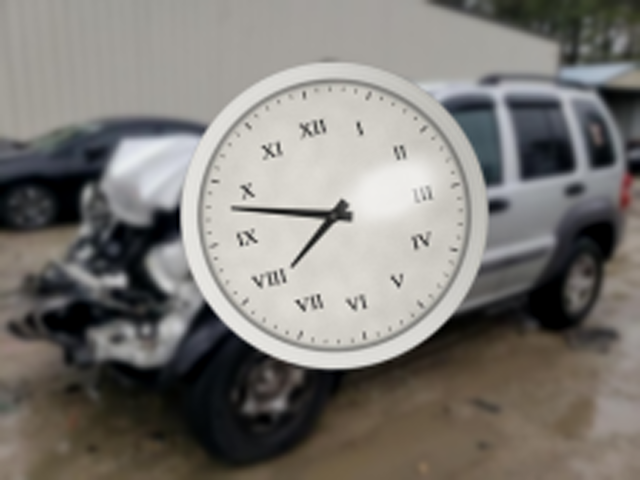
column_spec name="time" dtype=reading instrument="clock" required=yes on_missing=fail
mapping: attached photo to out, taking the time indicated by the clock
7:48
